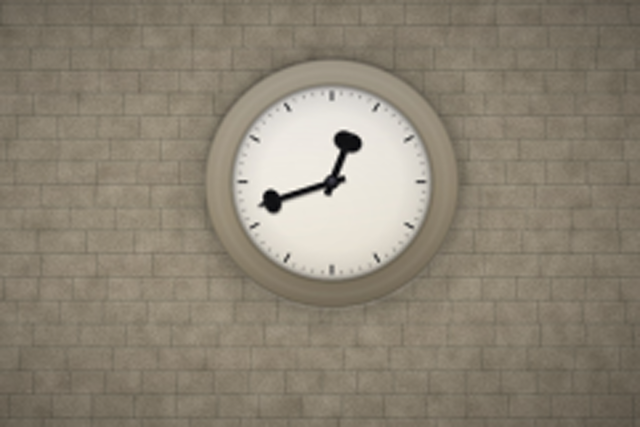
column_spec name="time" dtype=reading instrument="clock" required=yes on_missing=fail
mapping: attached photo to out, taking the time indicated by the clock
12:42
